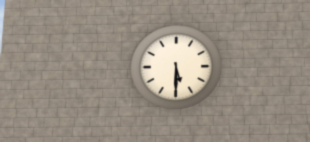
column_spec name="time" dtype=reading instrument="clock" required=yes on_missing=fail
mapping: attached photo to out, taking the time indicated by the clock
5:30
